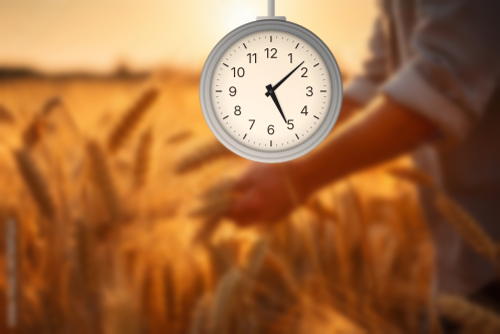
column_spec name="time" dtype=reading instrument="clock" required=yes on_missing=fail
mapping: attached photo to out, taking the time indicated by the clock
5:08
